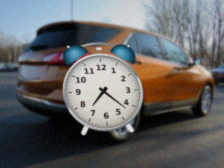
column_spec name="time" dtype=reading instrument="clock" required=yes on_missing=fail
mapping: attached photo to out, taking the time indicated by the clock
7:22
